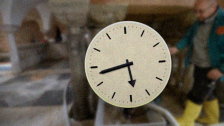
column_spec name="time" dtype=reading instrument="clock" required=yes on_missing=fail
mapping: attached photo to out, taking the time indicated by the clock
5:43
